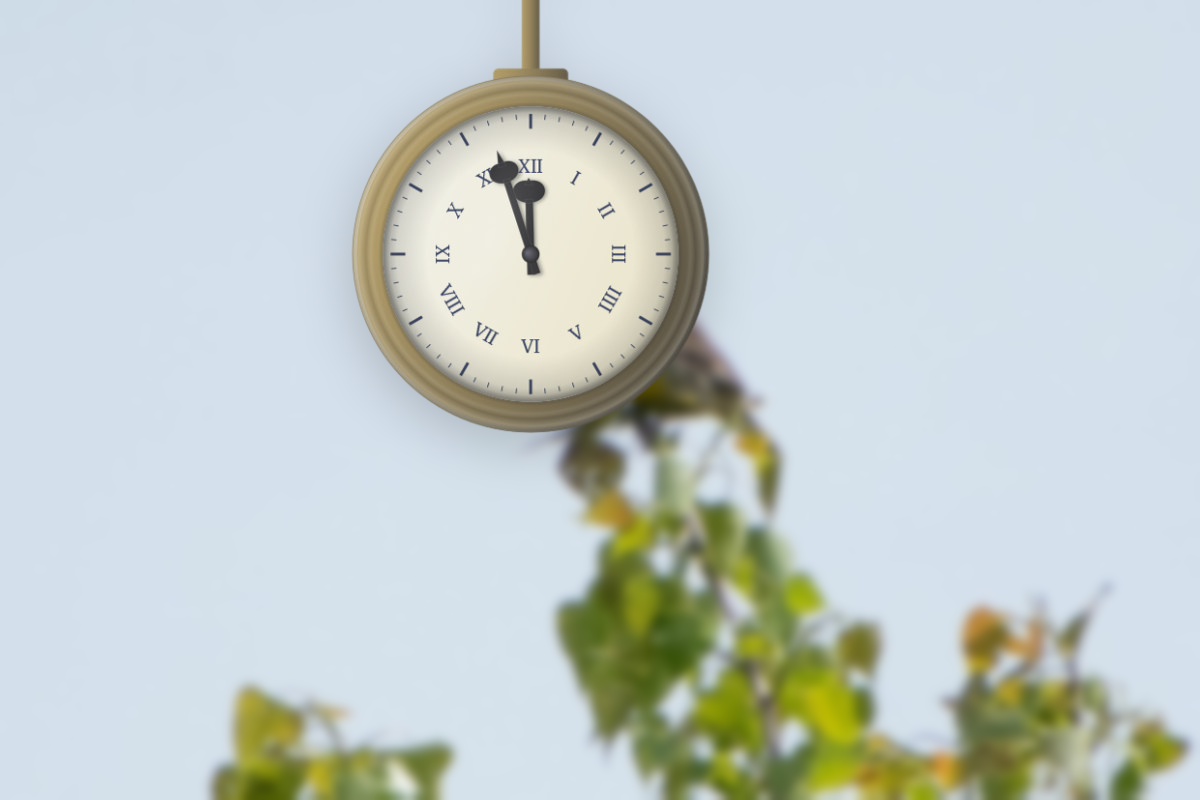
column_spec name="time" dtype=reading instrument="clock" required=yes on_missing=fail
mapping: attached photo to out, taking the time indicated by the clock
11:57
